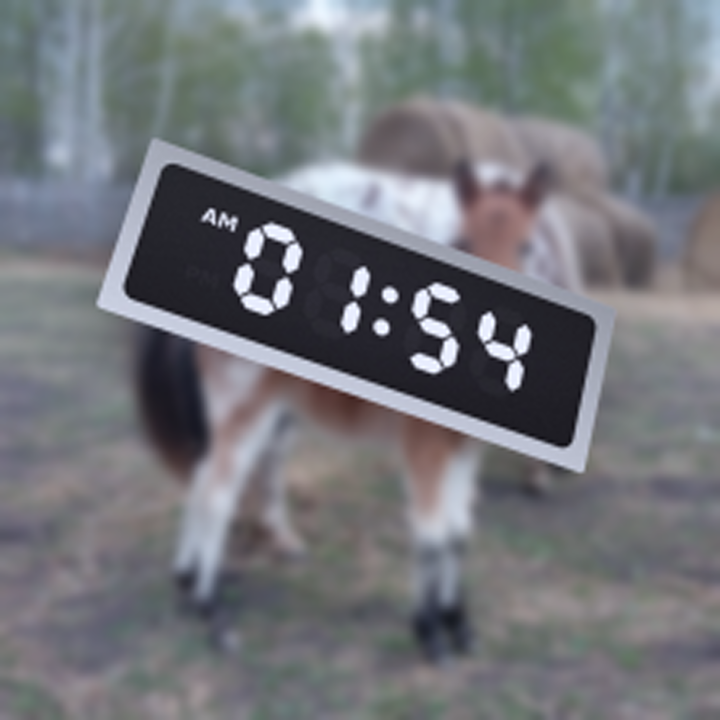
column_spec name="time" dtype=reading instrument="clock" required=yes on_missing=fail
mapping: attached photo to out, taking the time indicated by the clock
1:54
